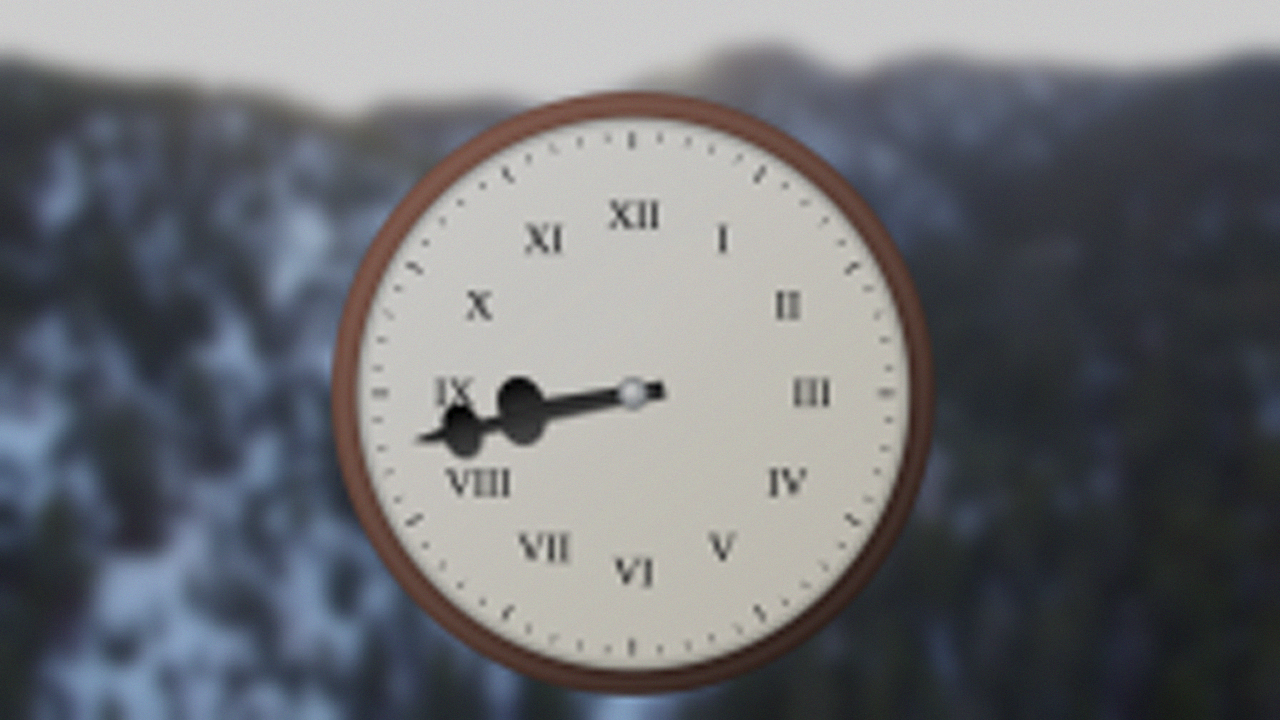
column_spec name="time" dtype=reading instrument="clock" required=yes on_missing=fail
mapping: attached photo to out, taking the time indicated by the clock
8:43
